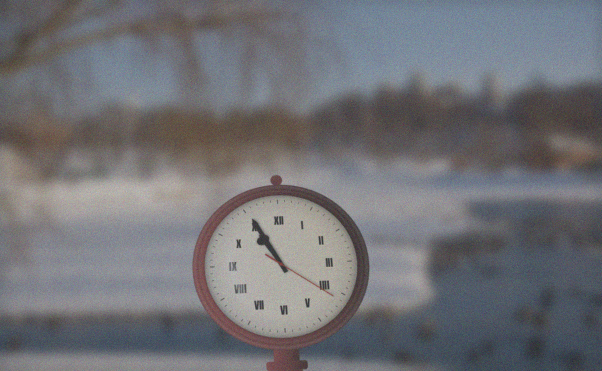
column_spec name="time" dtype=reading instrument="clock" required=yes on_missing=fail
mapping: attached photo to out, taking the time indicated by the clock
10:55:21
